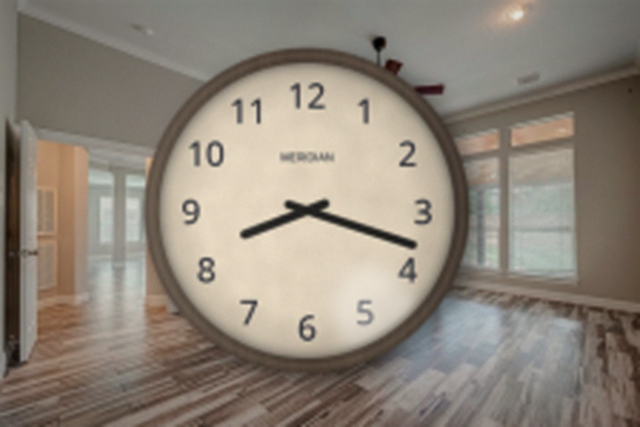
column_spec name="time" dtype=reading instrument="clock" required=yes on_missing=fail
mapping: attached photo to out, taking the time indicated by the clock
8:18
